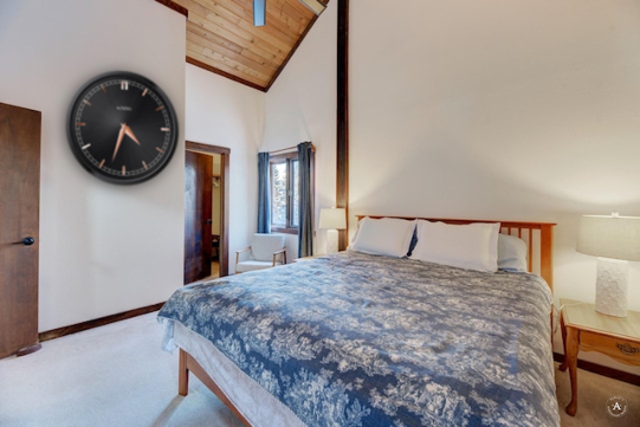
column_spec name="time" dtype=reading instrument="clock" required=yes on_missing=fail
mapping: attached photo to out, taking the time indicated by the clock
4:33
